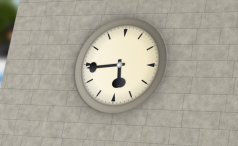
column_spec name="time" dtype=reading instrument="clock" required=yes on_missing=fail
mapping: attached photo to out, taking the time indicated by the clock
5:44
